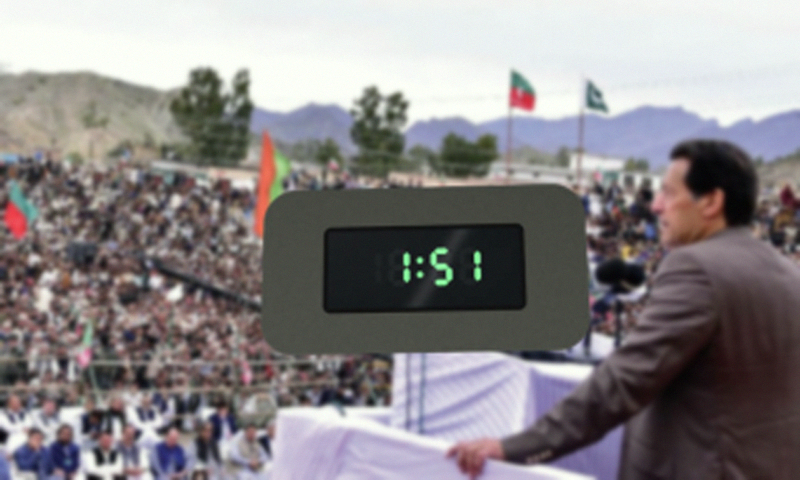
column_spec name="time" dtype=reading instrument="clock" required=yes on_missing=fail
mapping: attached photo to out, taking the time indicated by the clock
1:51
